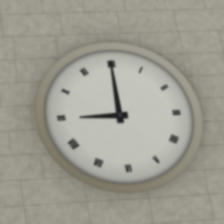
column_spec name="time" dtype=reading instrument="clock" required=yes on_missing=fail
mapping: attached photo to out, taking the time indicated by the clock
9:00
